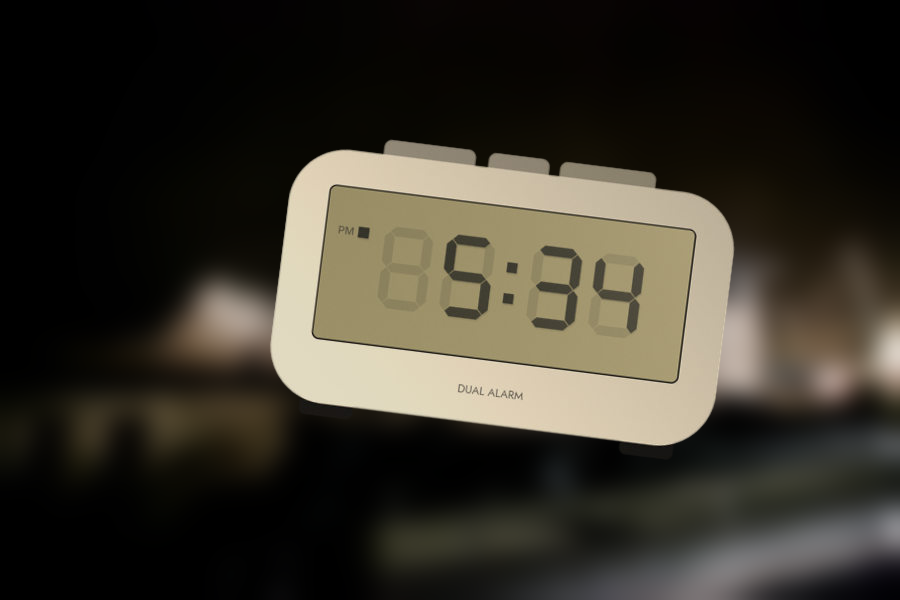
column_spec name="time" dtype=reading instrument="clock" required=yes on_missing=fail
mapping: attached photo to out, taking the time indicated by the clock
5:34
